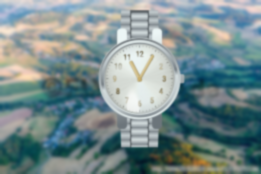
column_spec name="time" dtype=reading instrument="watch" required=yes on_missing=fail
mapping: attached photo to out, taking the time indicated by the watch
11:05
